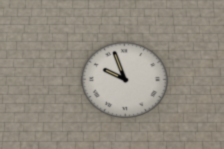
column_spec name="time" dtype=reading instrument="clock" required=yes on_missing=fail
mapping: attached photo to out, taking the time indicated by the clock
9:57
